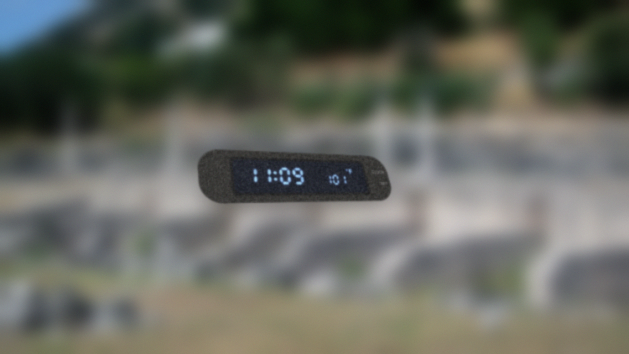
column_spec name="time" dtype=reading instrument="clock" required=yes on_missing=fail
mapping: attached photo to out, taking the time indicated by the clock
11:09
